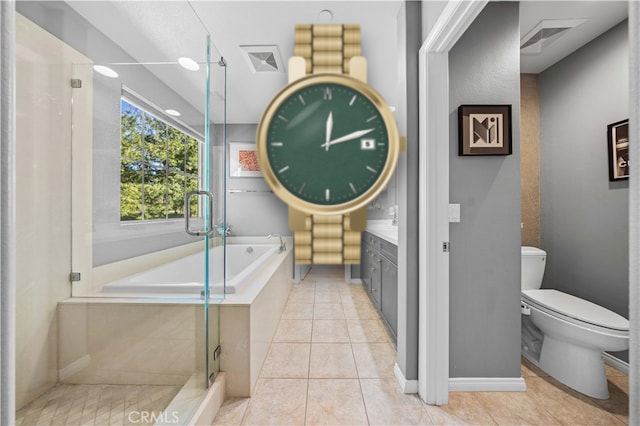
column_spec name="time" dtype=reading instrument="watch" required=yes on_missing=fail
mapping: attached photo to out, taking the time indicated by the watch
12:12
